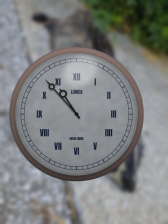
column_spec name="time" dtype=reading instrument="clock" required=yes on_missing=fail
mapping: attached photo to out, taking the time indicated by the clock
10:53
